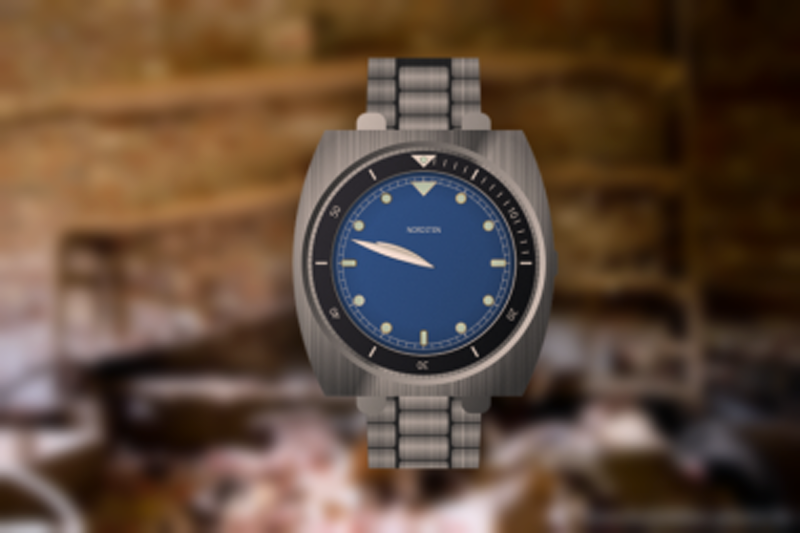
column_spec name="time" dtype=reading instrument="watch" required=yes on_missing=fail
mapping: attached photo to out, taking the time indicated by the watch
9:48
